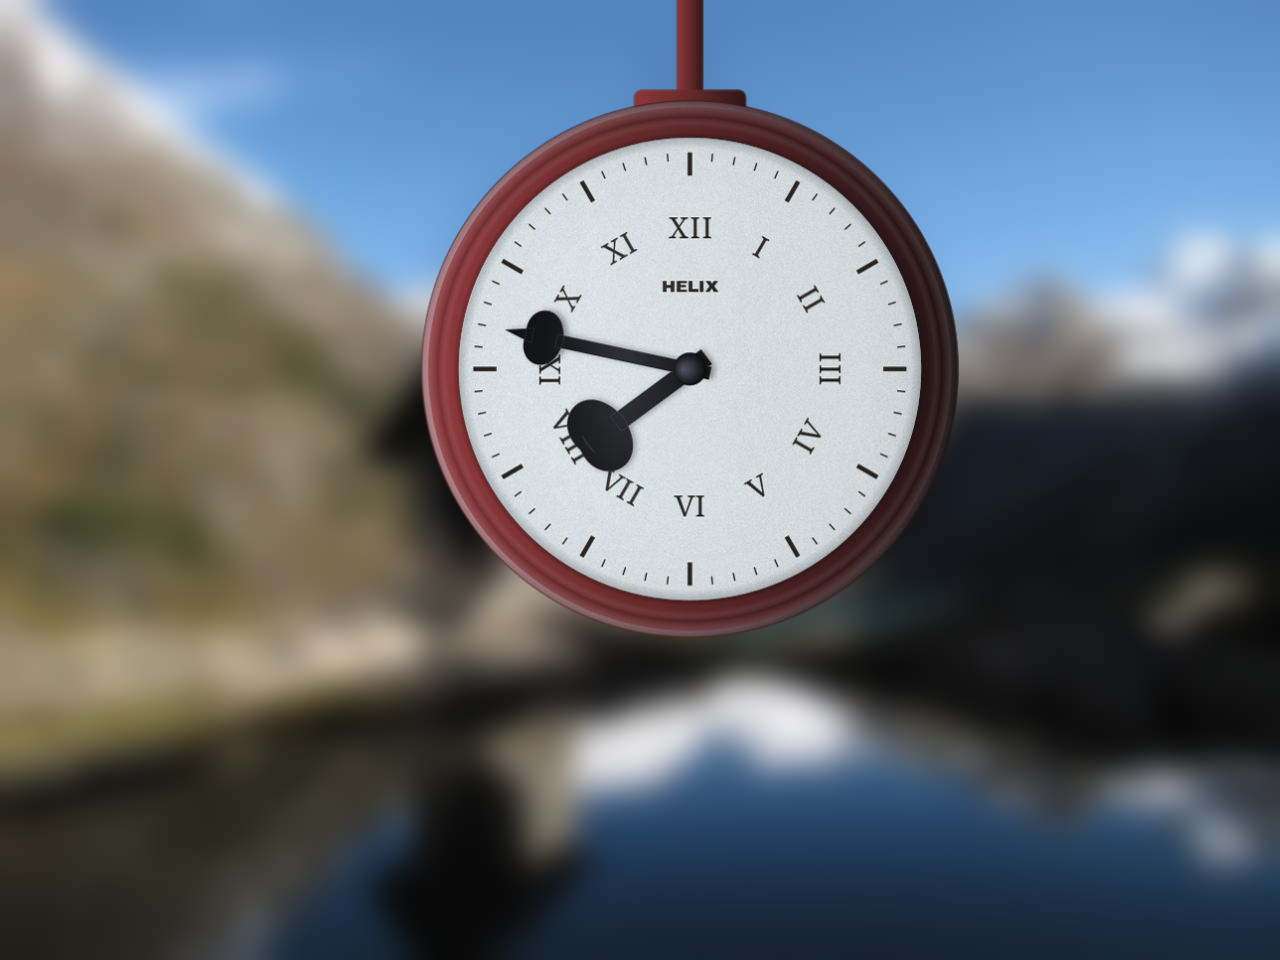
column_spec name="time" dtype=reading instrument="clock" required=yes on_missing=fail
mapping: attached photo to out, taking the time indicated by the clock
7:47
